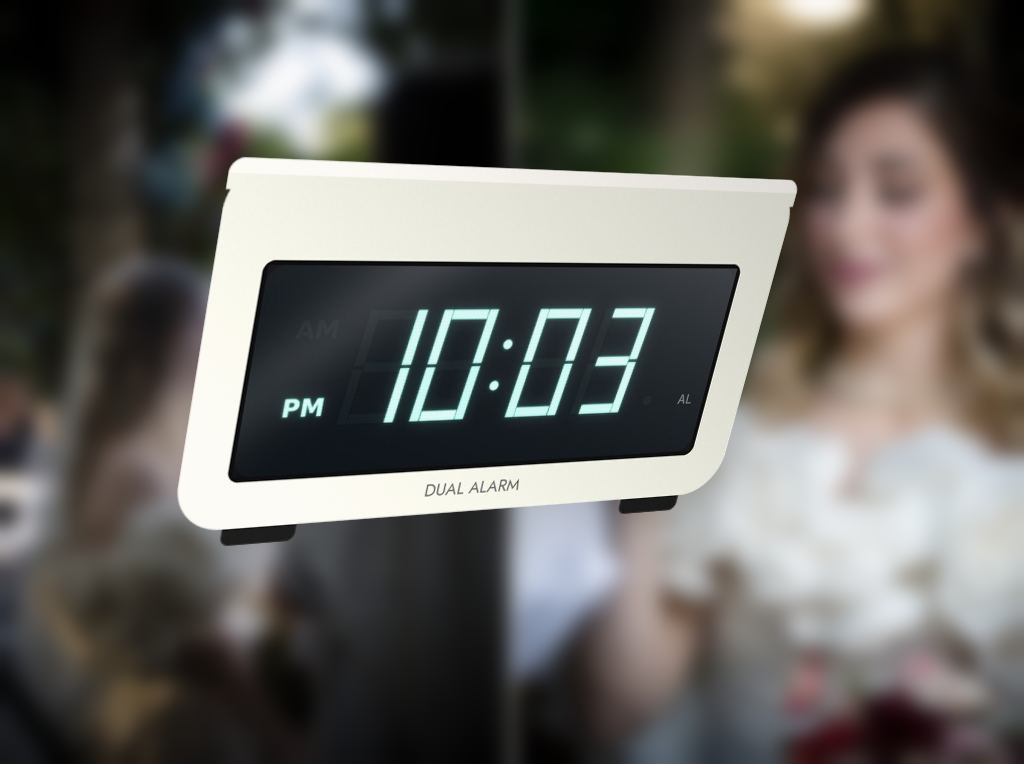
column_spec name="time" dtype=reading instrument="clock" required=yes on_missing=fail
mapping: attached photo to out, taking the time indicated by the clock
10:03
